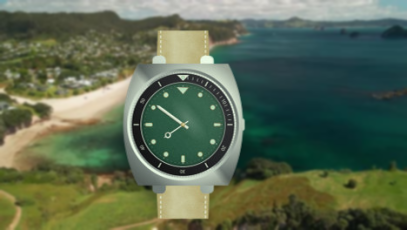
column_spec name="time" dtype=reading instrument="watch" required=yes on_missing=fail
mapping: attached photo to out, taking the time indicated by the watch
7:51
